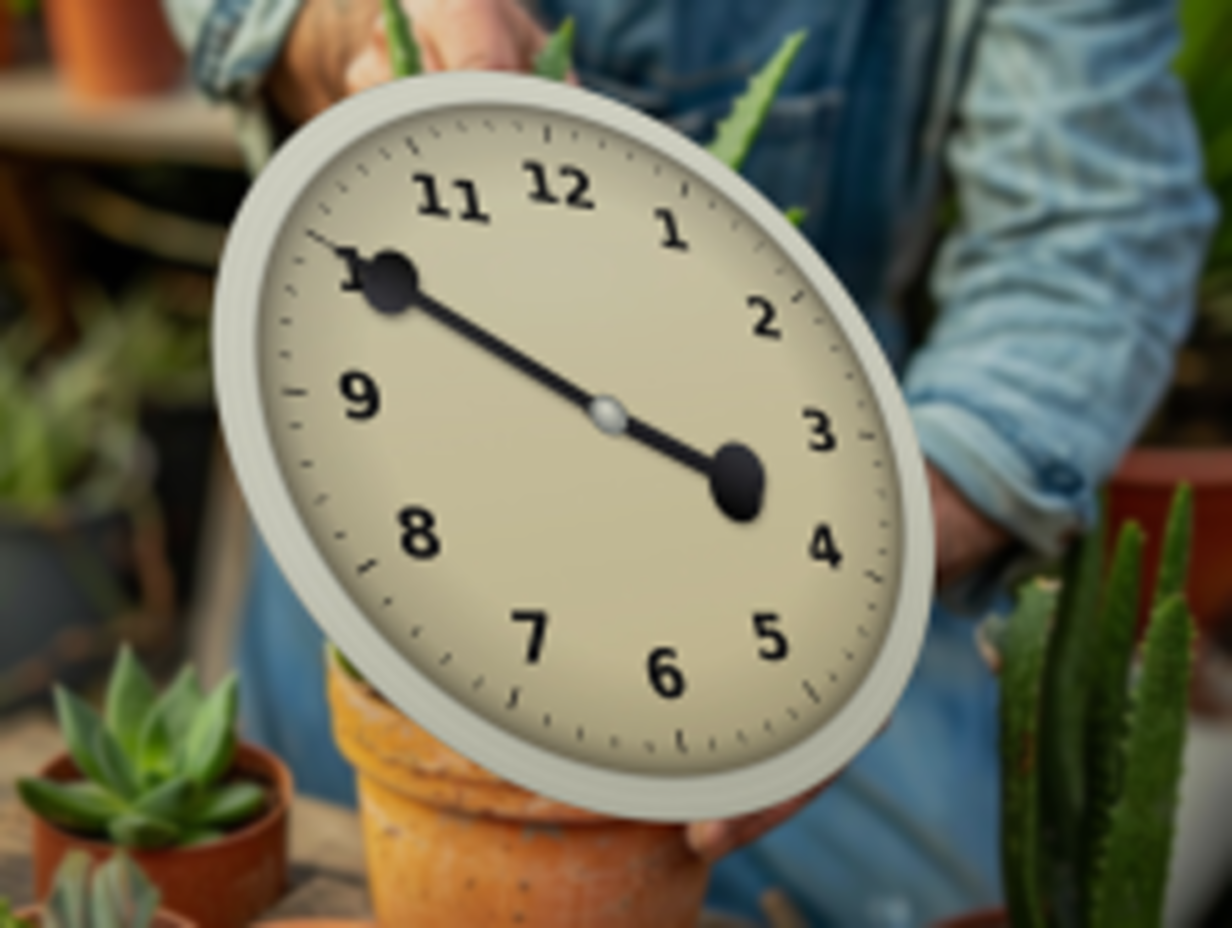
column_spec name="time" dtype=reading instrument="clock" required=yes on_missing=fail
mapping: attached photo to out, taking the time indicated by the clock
3:50
